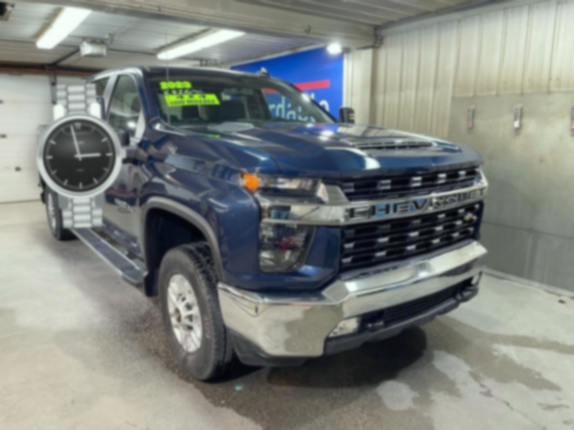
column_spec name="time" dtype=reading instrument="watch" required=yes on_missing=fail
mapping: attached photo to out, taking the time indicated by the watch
2:58
